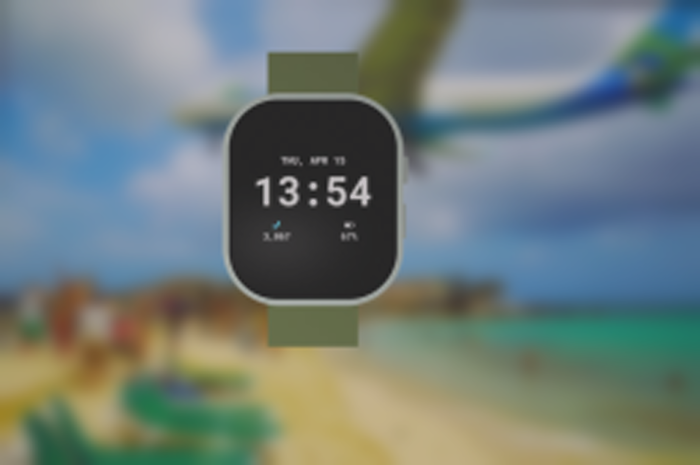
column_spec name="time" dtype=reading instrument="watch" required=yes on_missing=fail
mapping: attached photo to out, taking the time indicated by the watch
13:54
